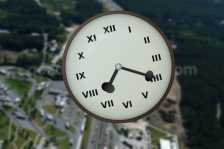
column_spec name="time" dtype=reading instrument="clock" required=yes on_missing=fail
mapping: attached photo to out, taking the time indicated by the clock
7:20
